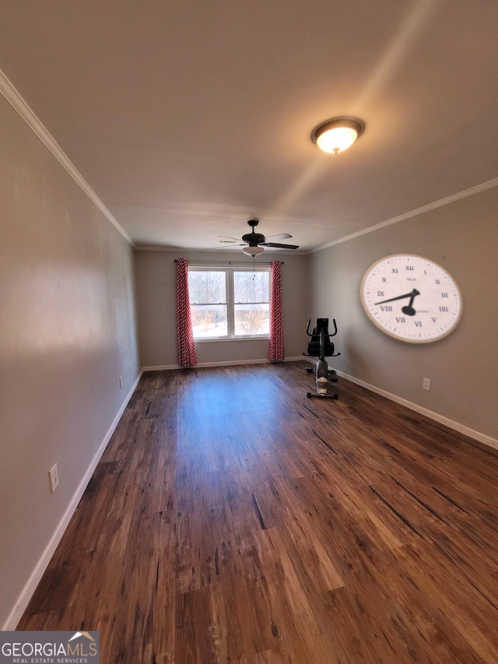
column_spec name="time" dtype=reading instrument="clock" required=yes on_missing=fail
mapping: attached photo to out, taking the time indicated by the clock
6:42
